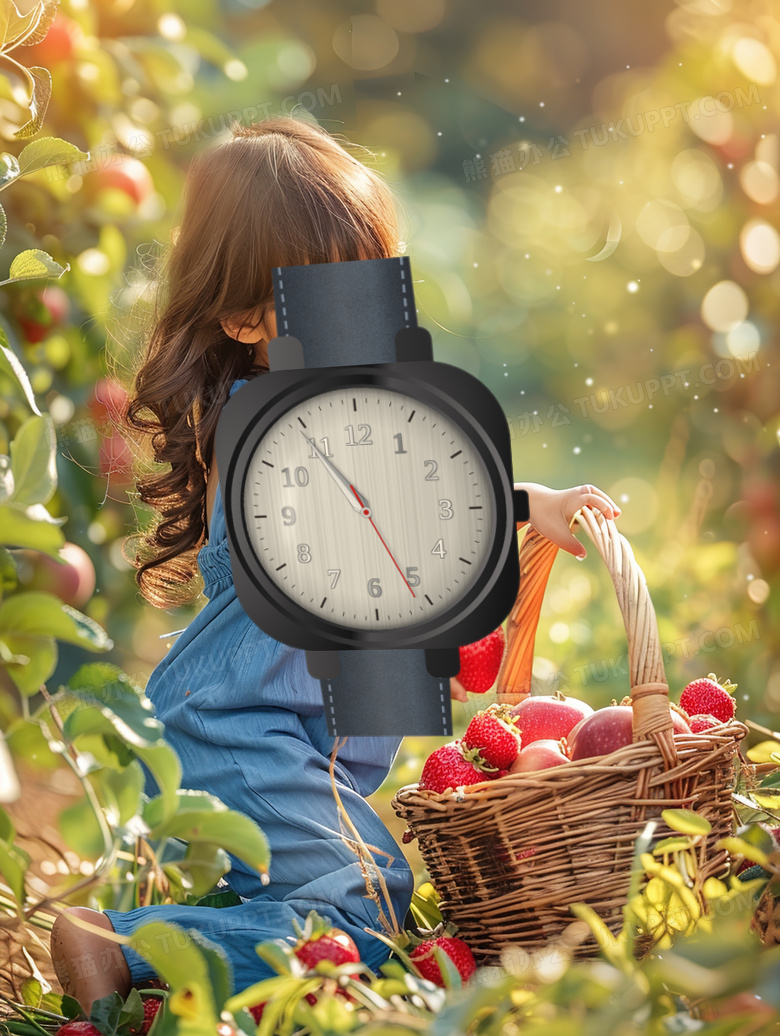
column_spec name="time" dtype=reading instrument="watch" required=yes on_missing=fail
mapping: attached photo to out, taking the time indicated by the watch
10:54:26
